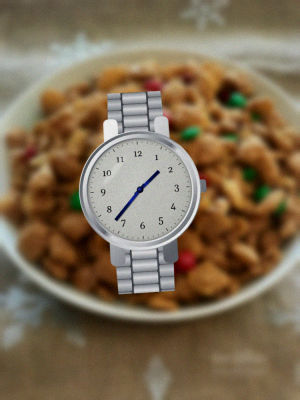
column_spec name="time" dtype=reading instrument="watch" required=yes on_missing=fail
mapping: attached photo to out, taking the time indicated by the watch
1:37
